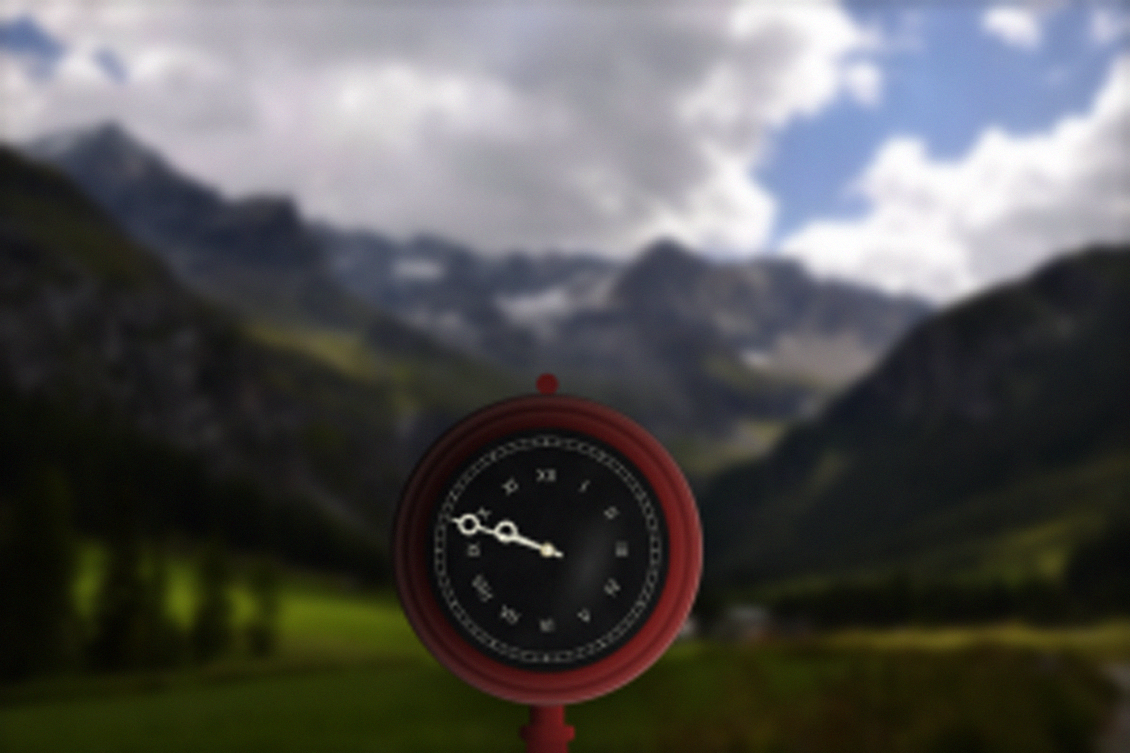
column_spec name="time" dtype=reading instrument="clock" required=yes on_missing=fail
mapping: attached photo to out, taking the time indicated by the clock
9:48
